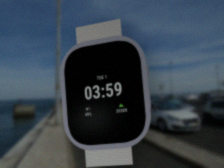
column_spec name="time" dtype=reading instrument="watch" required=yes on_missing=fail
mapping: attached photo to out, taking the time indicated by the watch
3:59
